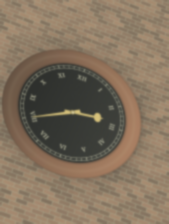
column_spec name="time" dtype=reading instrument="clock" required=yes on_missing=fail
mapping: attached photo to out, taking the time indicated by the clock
2:40
